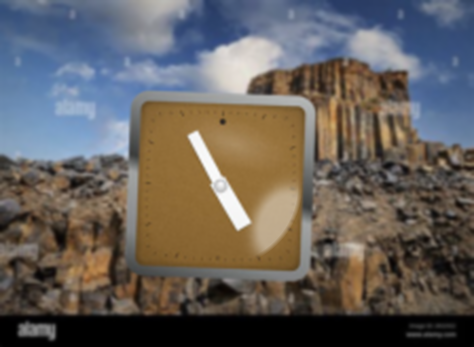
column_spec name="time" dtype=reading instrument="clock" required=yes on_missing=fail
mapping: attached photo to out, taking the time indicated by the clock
4:55
